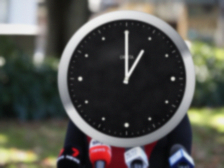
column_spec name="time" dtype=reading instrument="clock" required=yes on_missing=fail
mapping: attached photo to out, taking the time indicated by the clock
1:00
